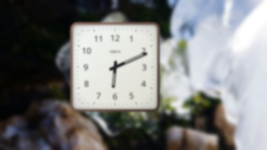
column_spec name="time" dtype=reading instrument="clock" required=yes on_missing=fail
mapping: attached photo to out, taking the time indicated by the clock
6:11
